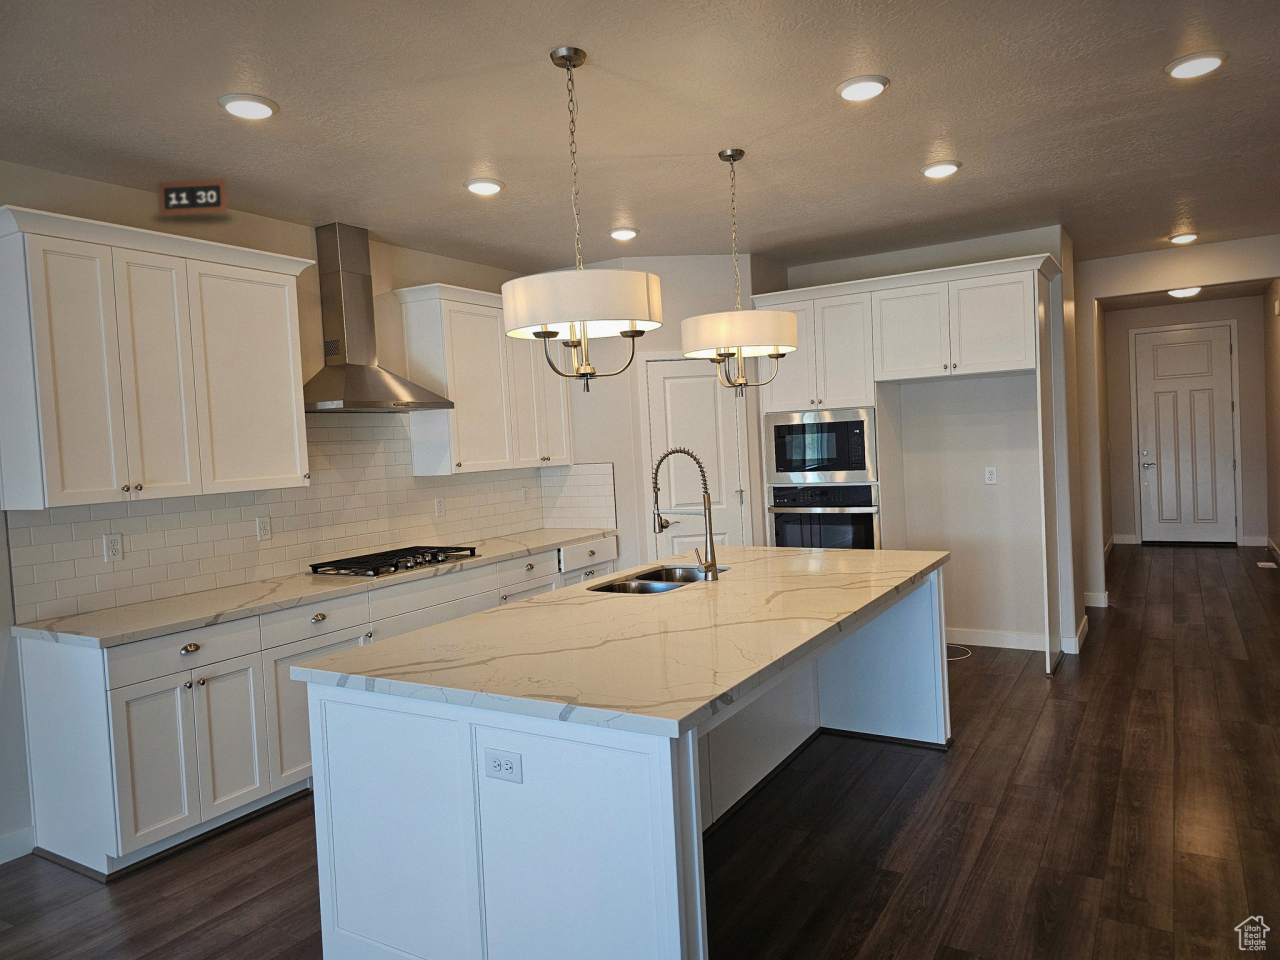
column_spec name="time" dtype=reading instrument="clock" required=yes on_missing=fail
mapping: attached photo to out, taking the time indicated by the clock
11:30
